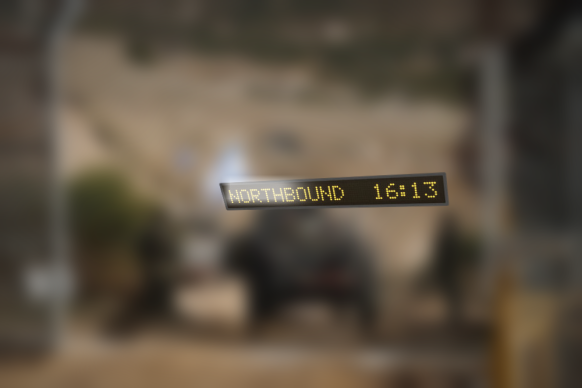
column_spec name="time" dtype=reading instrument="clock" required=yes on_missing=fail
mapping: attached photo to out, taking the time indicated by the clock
16:13
